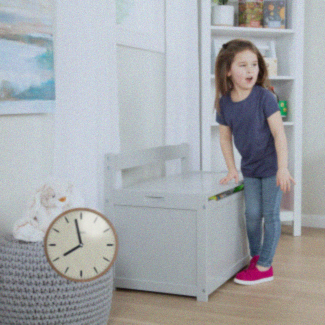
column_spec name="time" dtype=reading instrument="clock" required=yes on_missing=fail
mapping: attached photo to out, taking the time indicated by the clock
7:58
